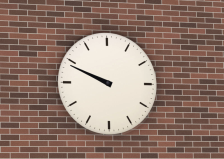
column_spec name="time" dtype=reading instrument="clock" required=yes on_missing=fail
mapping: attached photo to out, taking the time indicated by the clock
9:49
